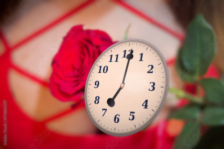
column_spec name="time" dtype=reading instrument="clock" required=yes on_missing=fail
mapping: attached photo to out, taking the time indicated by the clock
7:01
